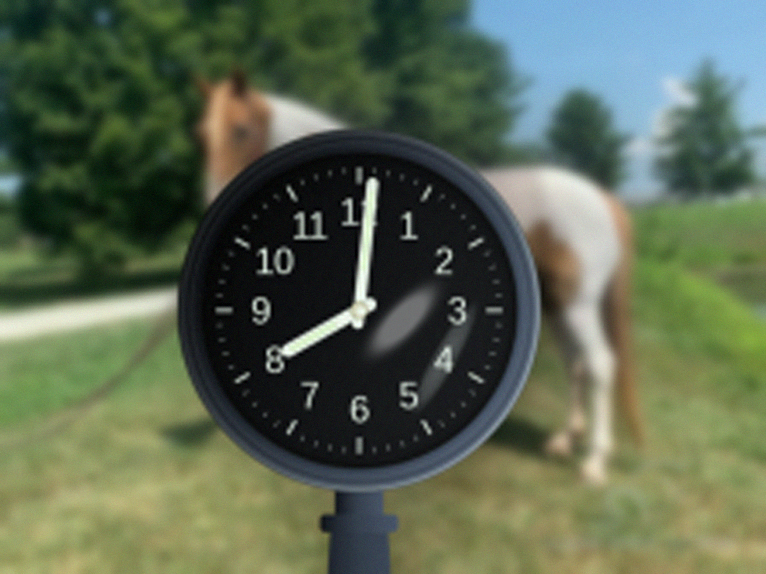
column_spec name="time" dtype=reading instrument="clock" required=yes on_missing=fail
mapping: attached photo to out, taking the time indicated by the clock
8:01
